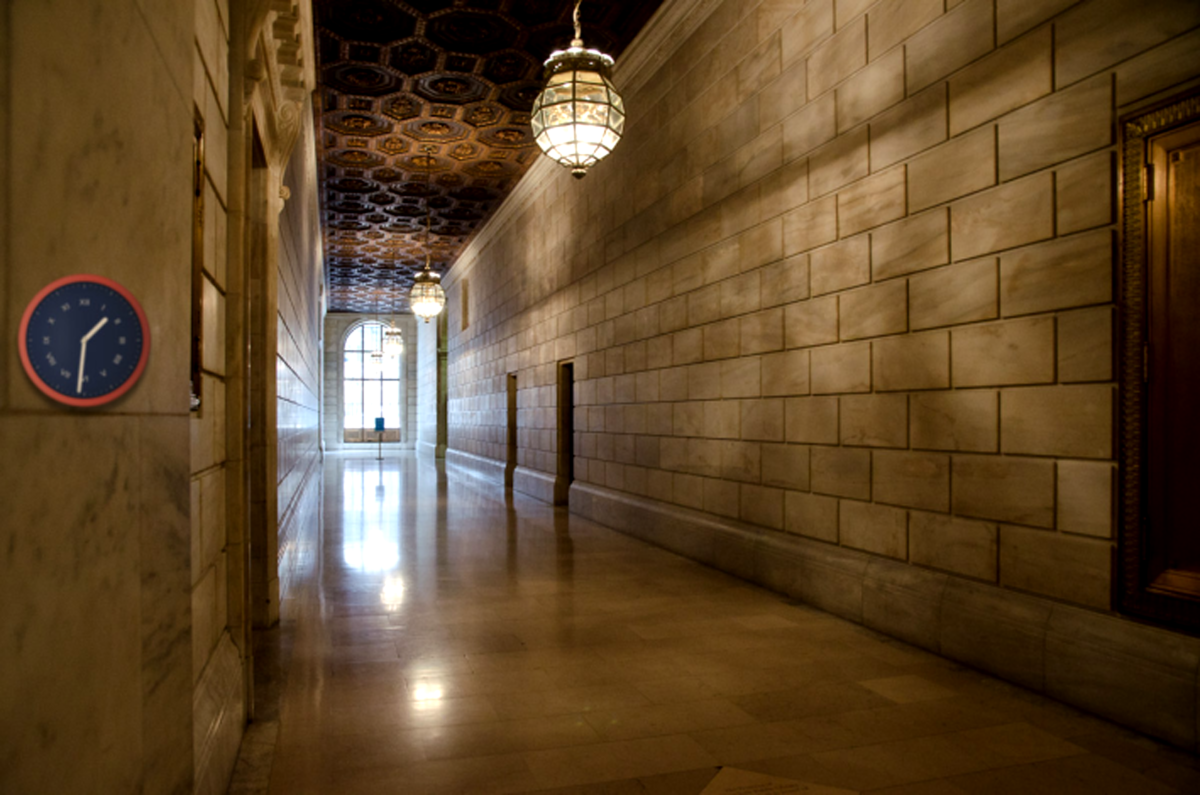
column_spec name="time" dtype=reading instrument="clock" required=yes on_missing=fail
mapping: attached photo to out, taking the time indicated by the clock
1:31
